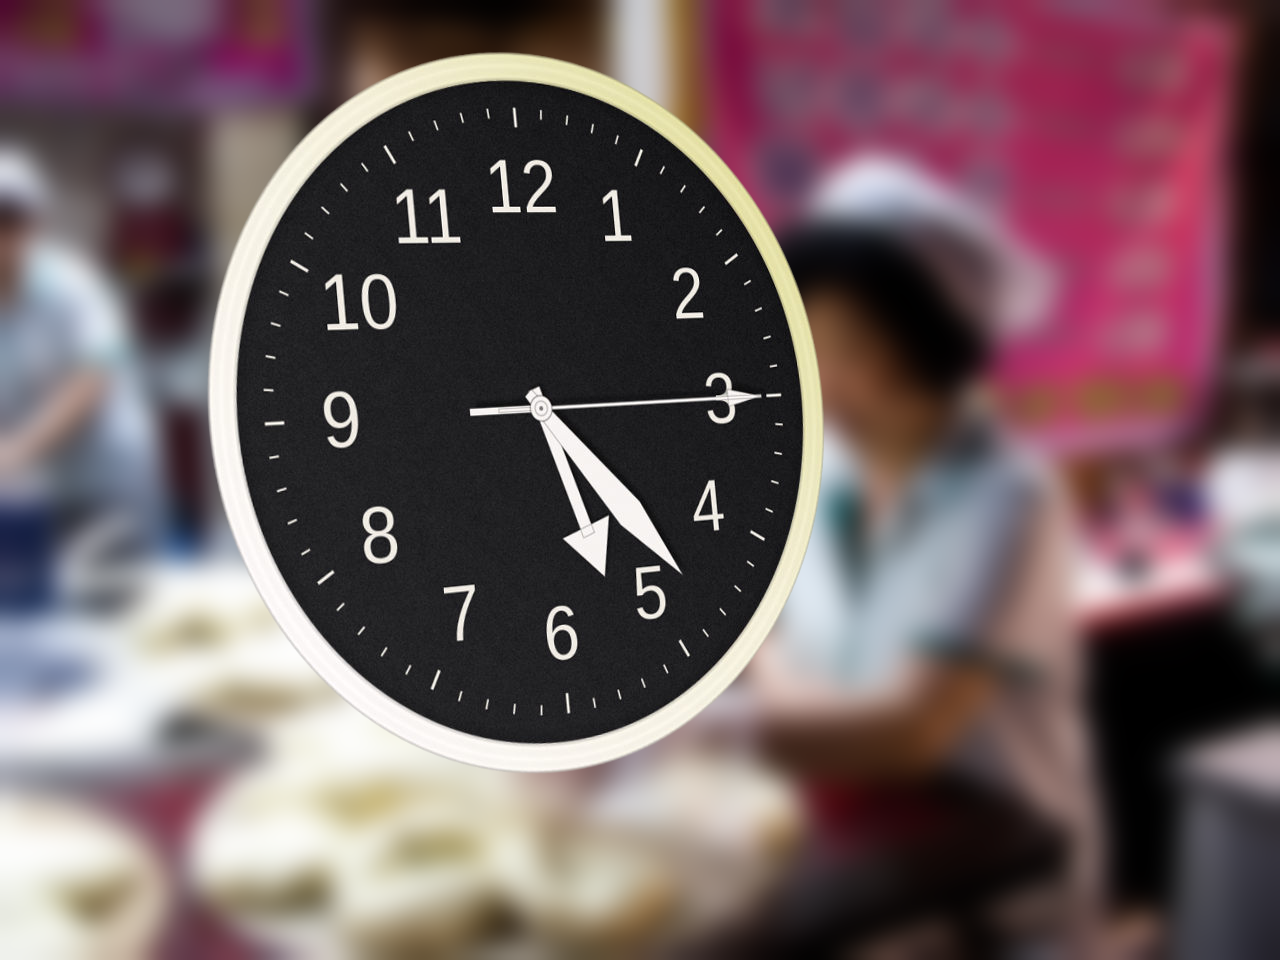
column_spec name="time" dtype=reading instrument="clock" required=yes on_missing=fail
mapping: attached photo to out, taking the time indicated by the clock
5:23:15
